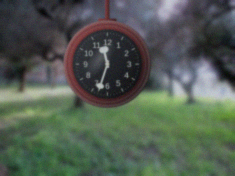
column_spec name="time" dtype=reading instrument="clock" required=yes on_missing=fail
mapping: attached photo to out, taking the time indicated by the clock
11:33
